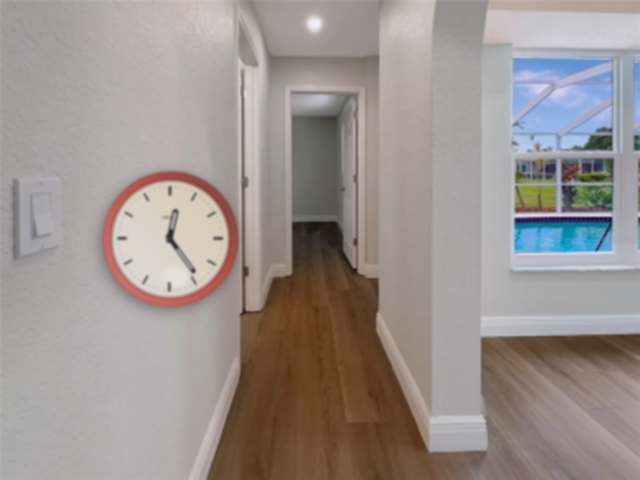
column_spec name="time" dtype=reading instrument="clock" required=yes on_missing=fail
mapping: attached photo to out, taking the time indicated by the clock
12:24
